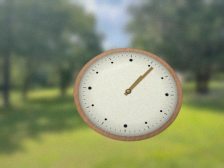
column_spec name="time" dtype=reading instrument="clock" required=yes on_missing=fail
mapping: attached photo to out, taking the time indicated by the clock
1:06
